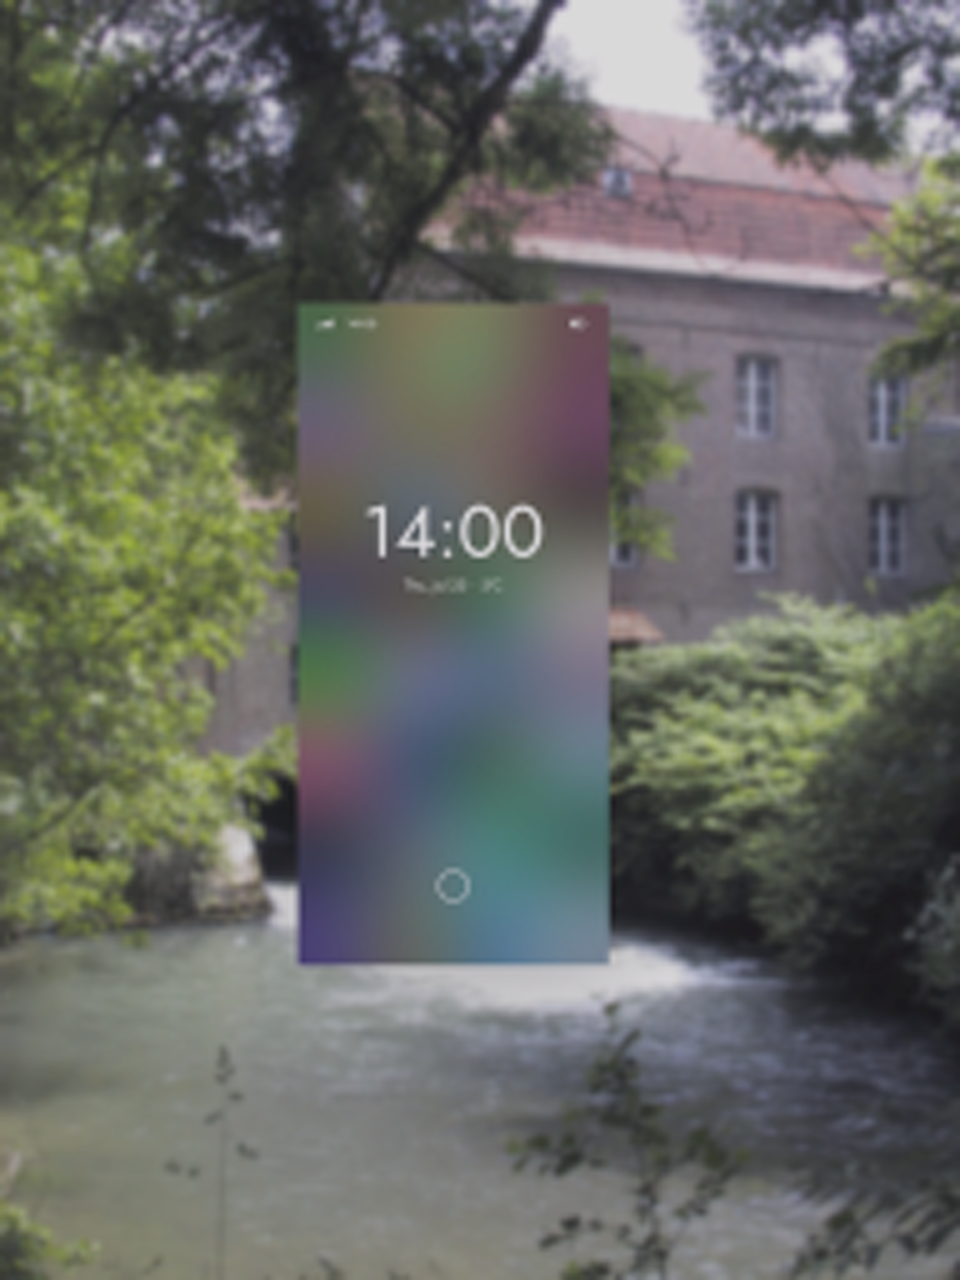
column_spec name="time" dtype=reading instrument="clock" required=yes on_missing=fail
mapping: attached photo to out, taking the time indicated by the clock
14:00
